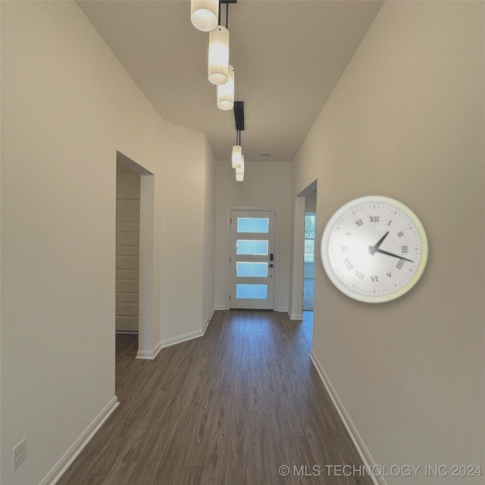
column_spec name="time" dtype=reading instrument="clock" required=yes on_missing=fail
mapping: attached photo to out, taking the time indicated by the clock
1:18
